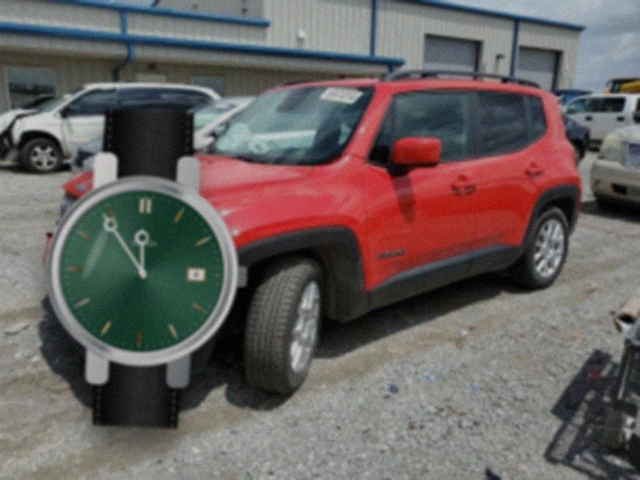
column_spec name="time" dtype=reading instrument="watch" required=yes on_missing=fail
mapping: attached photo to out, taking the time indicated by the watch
11:54
